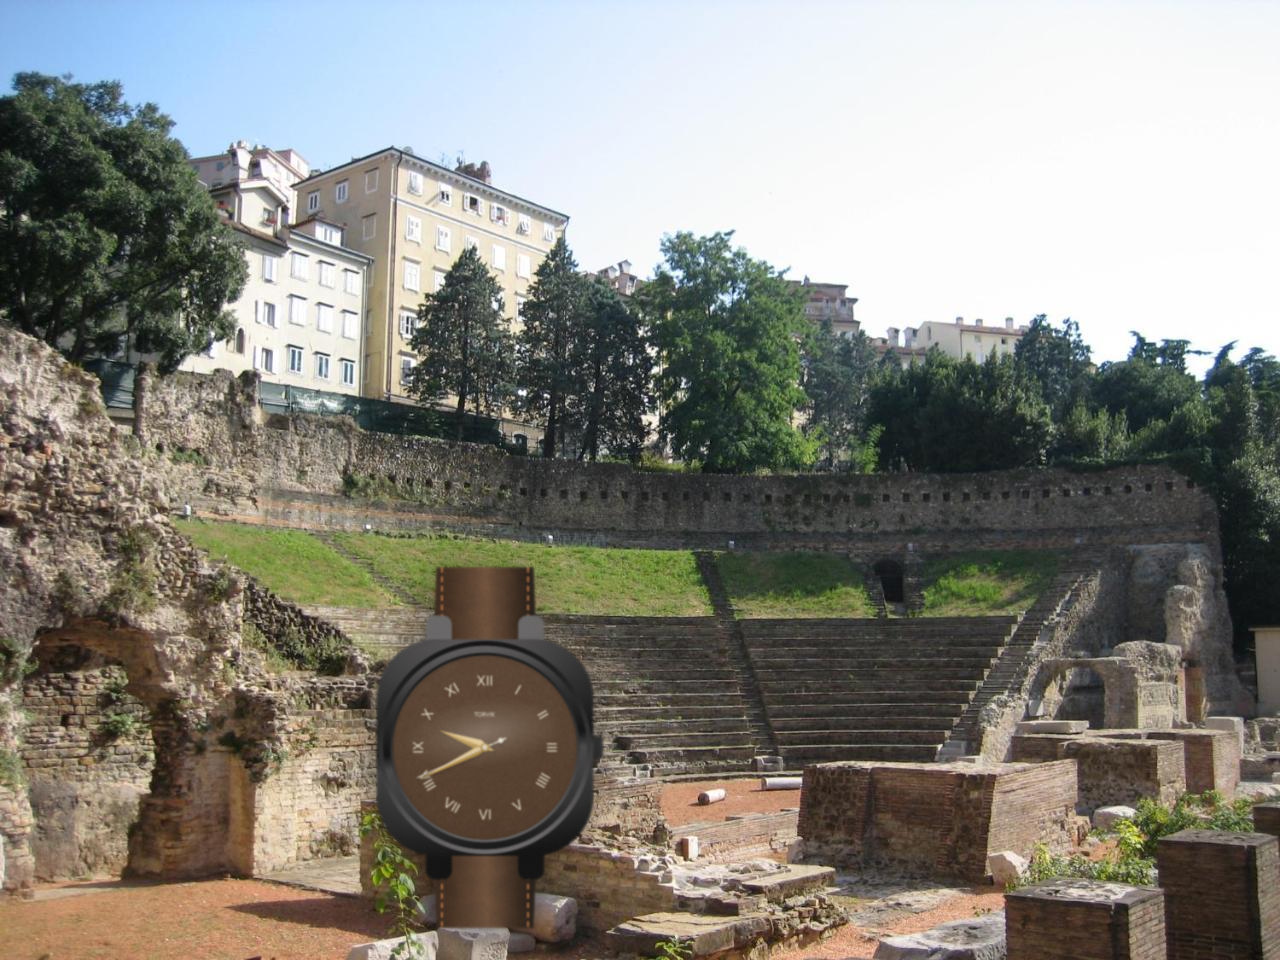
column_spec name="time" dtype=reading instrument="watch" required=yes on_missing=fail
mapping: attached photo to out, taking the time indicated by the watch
9:40:41
